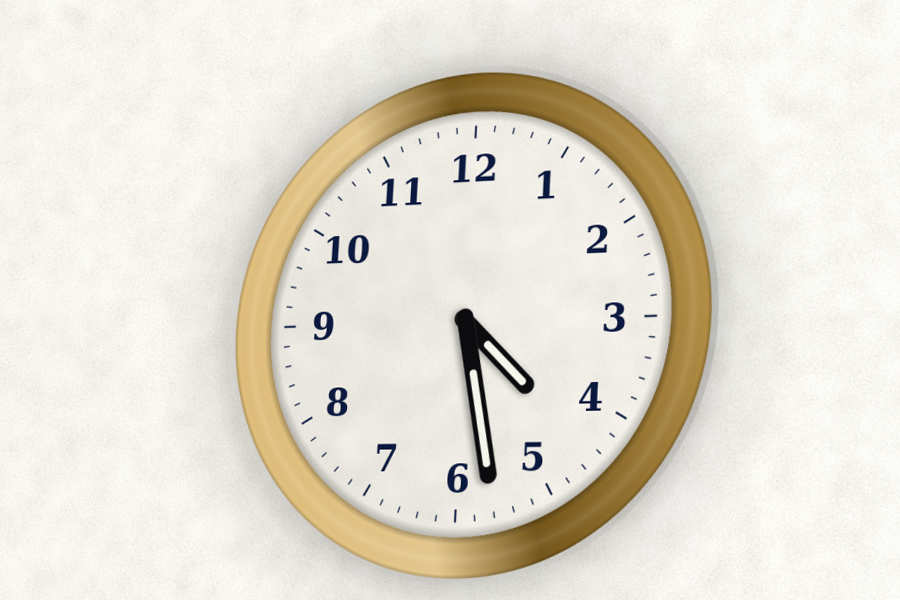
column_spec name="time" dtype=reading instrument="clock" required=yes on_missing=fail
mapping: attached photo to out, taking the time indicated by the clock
4:28
